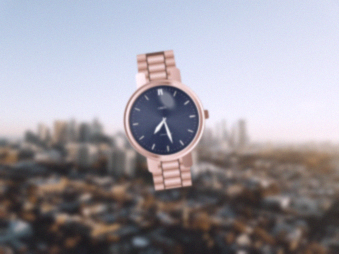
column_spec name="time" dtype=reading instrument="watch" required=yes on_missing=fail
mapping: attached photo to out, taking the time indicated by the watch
7:28
